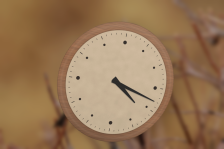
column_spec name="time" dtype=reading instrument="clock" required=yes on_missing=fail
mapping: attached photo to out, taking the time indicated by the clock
4:18
